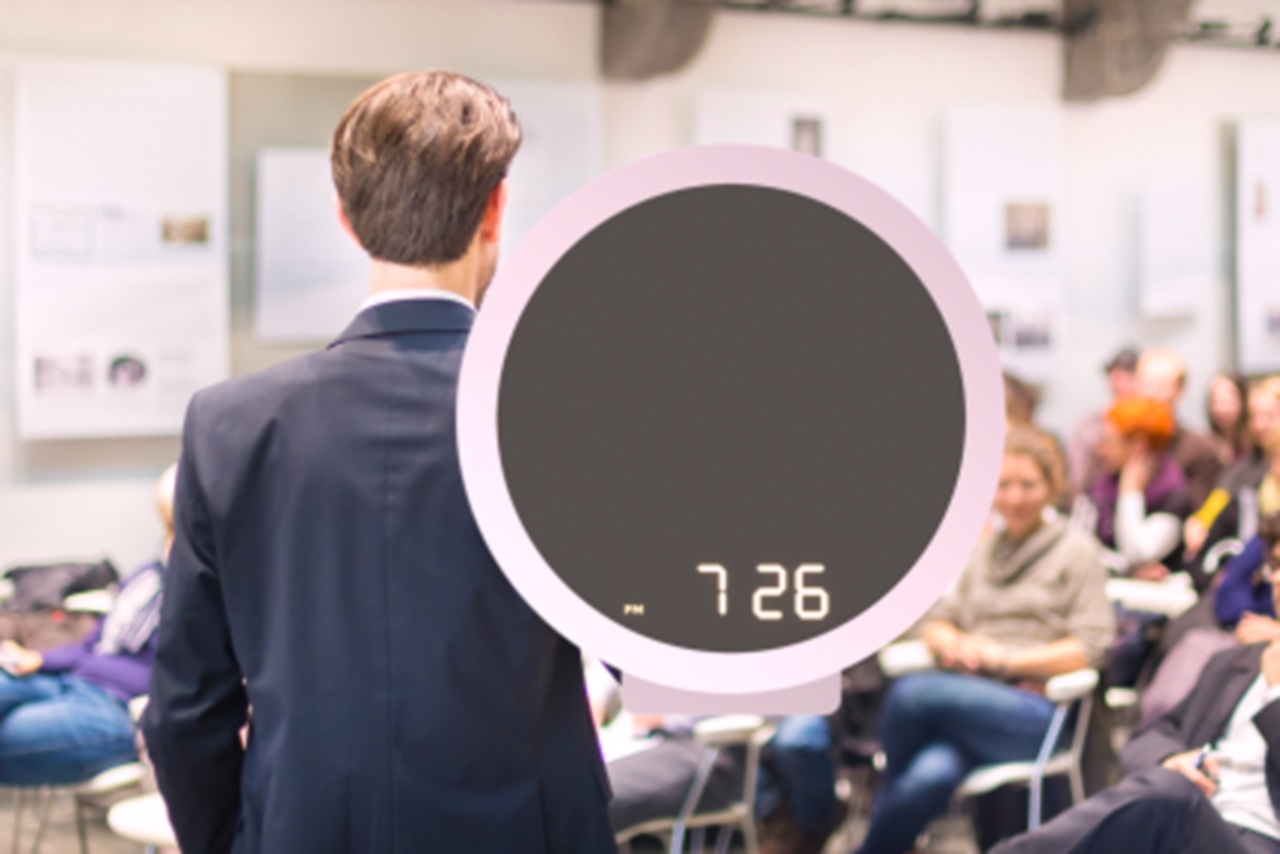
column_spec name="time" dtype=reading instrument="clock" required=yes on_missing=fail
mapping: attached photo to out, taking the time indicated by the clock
7:26
